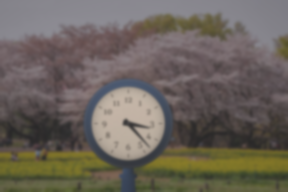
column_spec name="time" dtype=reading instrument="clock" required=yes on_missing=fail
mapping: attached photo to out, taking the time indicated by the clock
3:23
